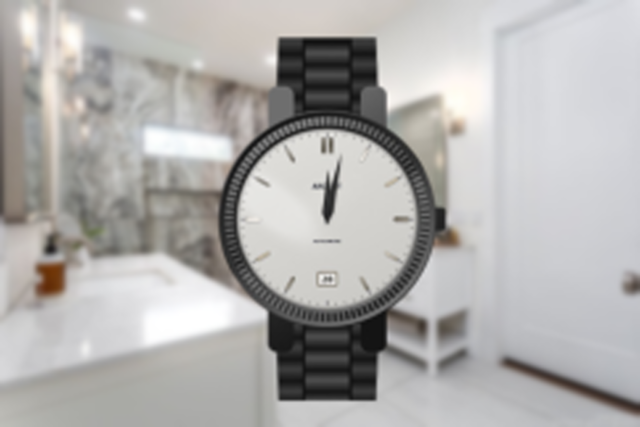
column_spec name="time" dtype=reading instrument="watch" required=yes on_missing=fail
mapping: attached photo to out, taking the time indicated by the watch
12:02
